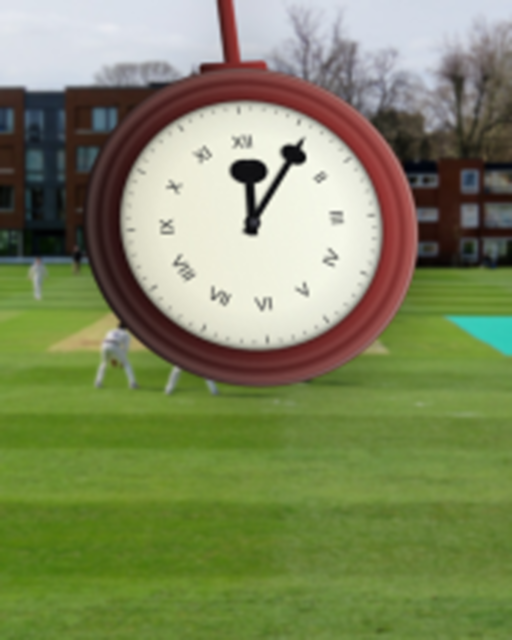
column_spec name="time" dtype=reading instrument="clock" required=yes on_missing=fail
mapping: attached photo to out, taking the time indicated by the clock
12:06
